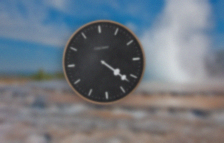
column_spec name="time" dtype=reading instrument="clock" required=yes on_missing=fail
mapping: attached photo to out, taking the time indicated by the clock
4:22
